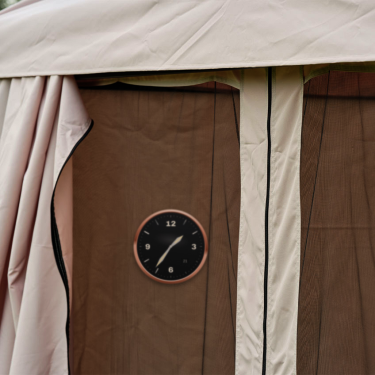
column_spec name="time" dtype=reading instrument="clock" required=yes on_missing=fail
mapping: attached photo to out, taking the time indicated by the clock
1:36
